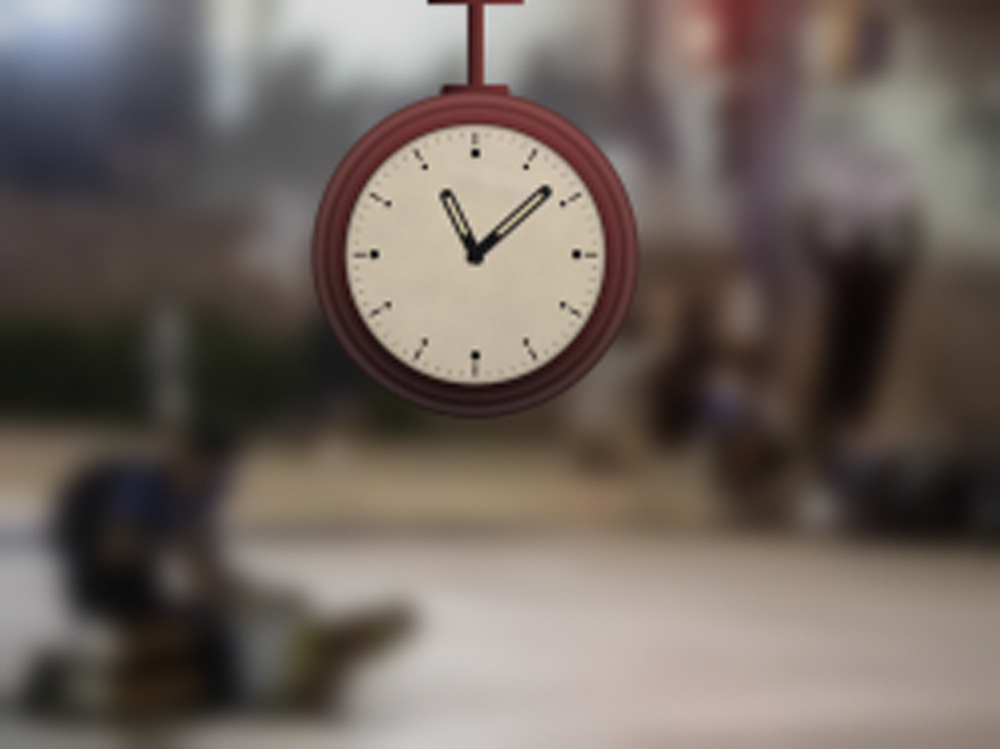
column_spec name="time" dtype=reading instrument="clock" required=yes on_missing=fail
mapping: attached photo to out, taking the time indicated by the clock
11:08
